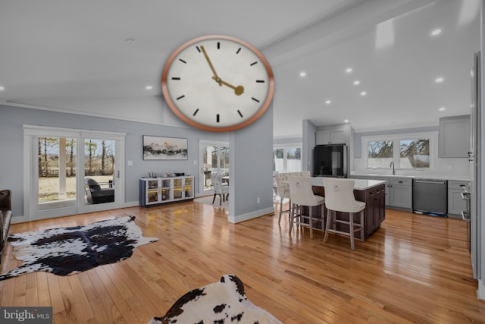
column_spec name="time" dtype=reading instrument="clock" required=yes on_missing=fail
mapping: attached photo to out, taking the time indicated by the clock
3:56
